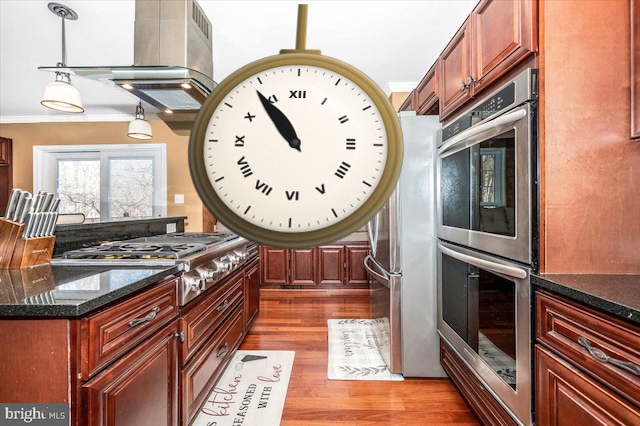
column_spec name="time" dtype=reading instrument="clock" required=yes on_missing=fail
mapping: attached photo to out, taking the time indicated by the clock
10:54
